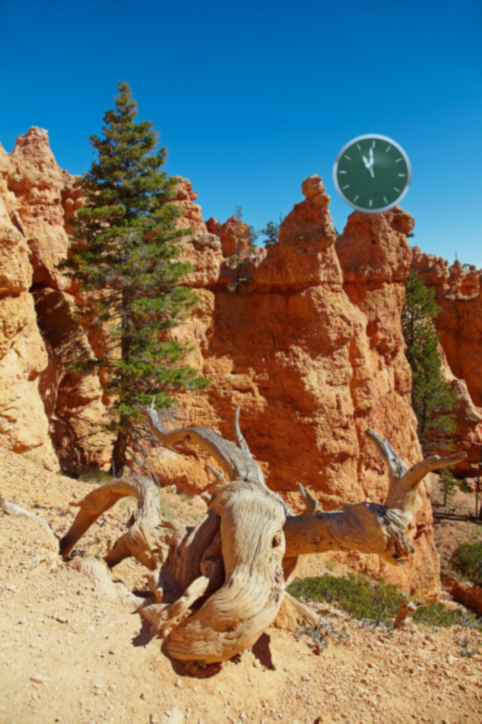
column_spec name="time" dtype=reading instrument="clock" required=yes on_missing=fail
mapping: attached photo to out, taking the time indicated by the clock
10:59
